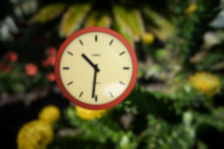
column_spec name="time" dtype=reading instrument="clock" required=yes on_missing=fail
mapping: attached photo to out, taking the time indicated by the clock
10:31
